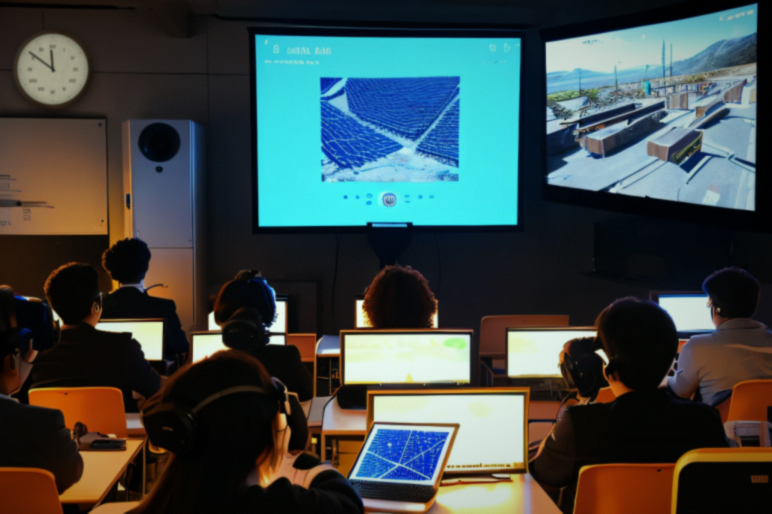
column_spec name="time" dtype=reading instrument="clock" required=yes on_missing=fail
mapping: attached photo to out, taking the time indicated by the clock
11:51
